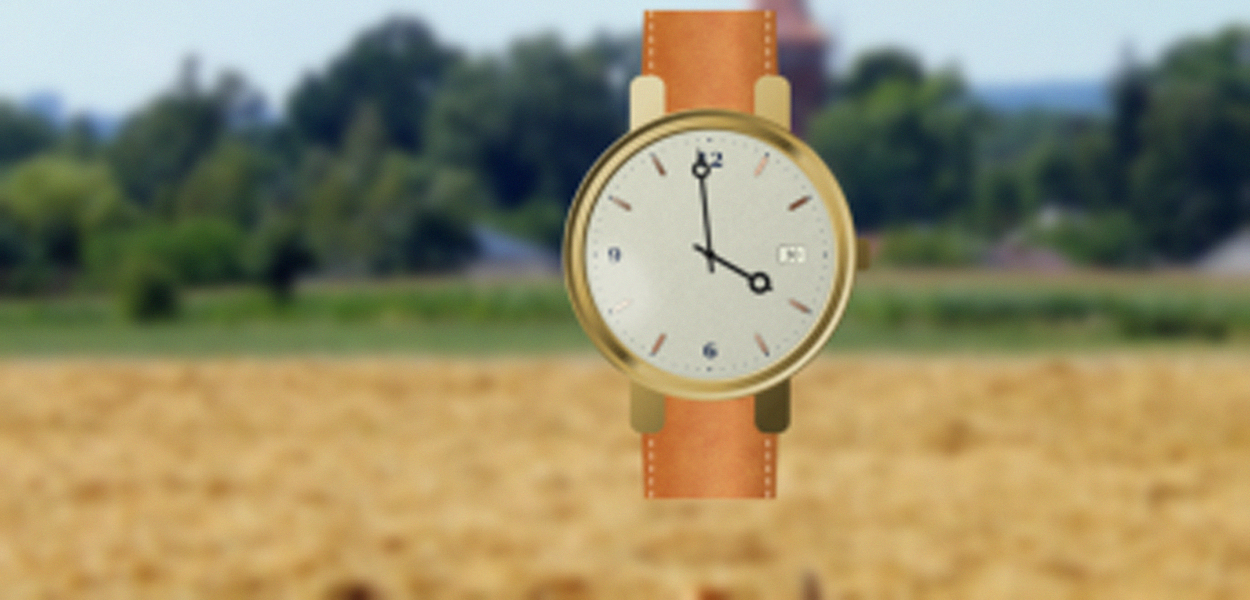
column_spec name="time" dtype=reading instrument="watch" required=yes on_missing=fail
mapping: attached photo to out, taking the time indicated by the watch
3:59
